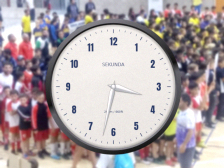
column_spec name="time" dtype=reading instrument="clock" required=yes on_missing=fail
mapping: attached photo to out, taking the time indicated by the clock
3:32
